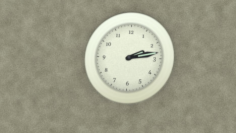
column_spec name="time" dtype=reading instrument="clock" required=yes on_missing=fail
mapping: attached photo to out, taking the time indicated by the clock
2:13
